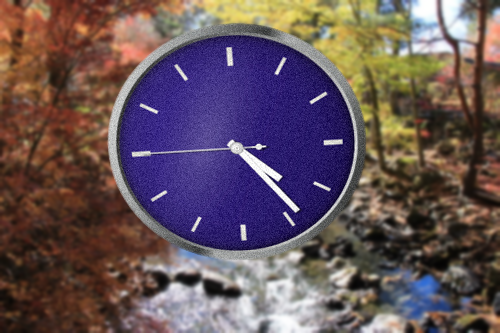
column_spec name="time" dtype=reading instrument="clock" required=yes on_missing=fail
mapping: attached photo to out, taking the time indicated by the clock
4:23:45
